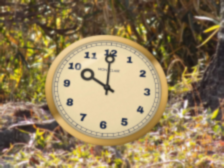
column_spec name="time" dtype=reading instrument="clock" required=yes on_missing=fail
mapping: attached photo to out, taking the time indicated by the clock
10:00
